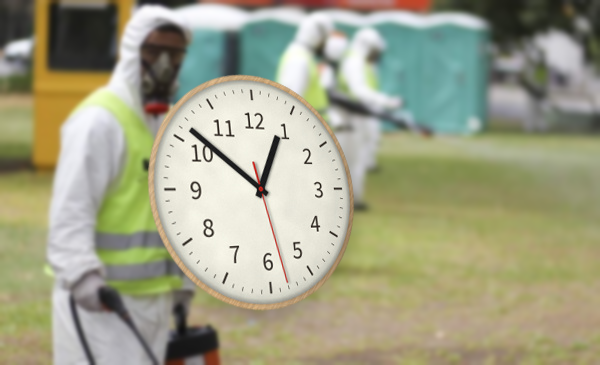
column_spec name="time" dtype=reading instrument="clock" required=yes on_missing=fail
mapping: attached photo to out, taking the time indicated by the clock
12:51:28
